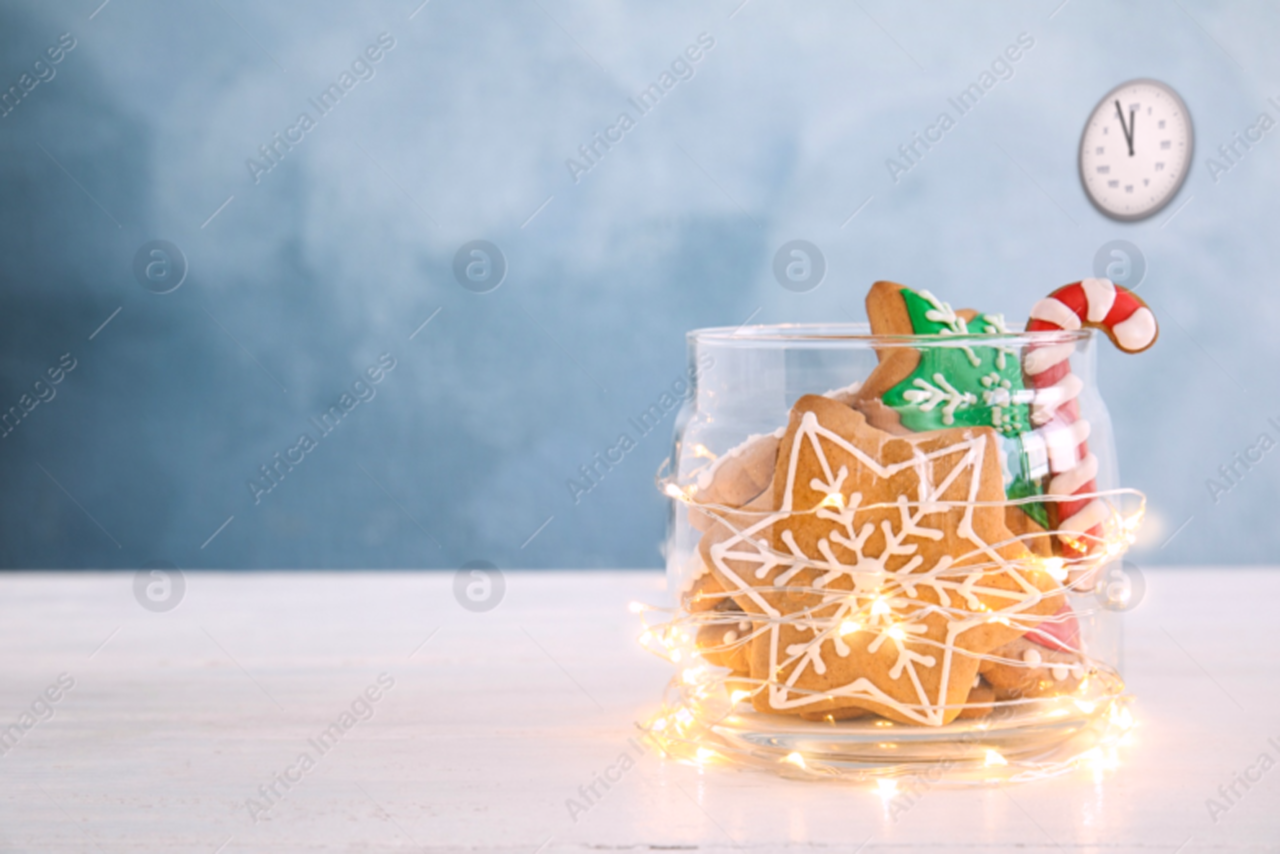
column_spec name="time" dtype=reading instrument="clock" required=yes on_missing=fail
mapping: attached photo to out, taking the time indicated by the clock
11:56
